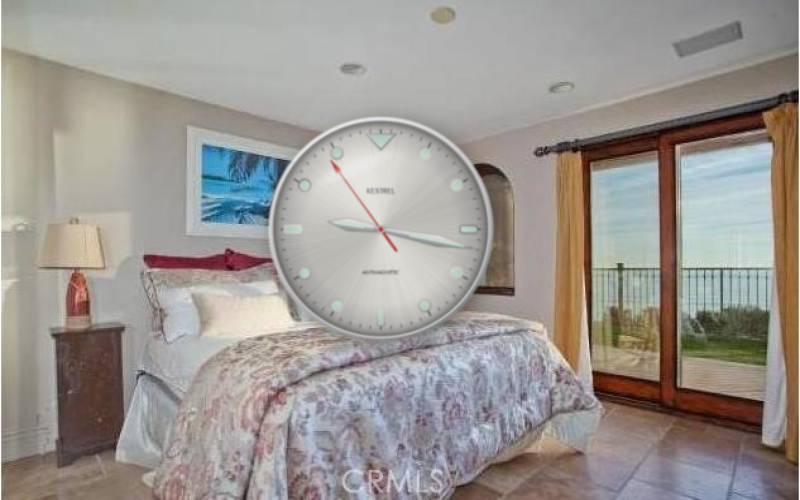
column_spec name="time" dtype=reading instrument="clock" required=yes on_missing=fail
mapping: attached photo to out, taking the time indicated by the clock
9:16:54
